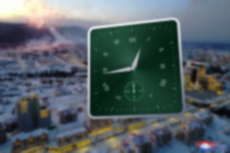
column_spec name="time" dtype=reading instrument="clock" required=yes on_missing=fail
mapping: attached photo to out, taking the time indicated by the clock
12:44
